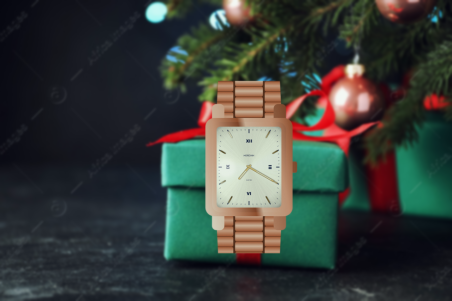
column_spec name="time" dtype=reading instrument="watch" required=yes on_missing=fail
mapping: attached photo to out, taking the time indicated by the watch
7:20
